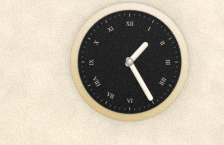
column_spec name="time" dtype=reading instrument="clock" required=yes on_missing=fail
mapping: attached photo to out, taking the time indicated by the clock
1:25
